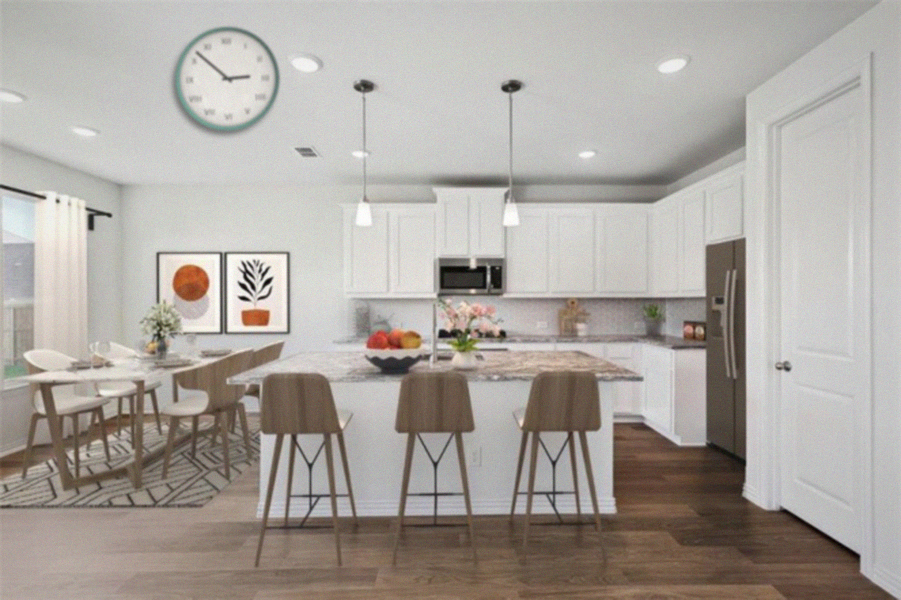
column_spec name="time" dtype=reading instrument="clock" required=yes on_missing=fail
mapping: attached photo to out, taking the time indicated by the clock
2:52
